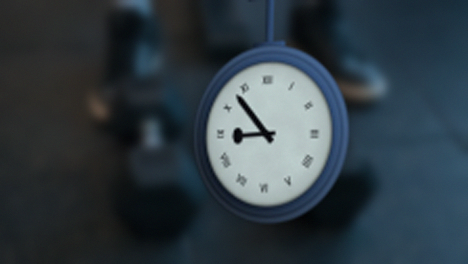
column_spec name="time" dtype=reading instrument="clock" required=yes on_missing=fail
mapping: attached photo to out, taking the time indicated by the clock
8:53
